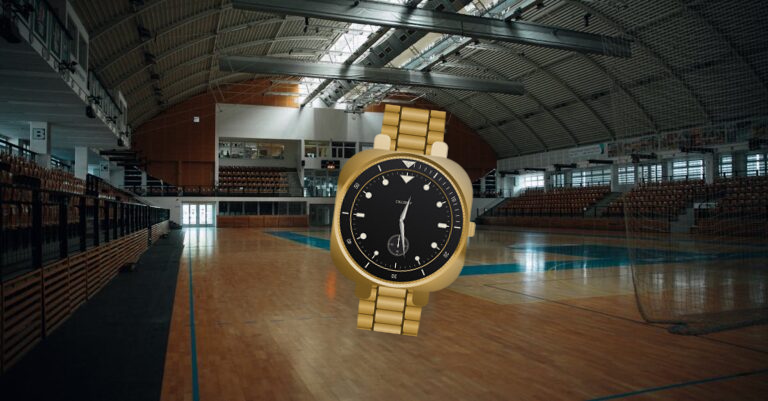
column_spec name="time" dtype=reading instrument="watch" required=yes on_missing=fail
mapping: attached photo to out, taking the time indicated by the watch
12:28
